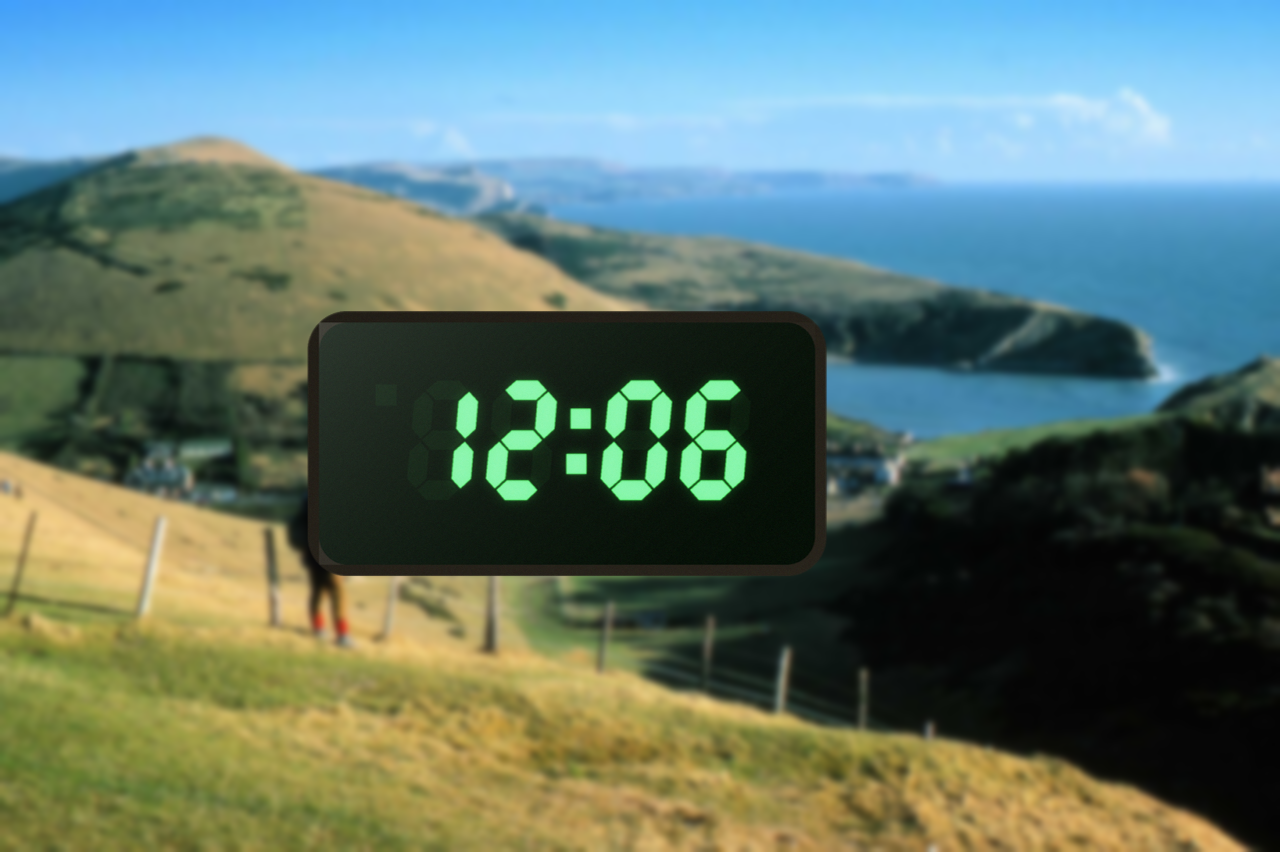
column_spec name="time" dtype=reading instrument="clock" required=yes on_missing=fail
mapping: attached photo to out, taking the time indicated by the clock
12:06
